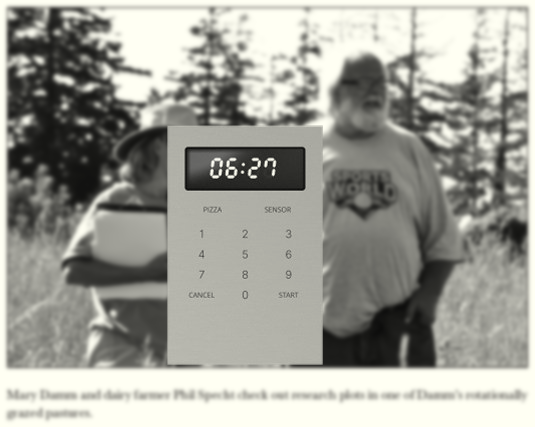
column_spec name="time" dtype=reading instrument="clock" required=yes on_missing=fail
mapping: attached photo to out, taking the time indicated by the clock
6:27
